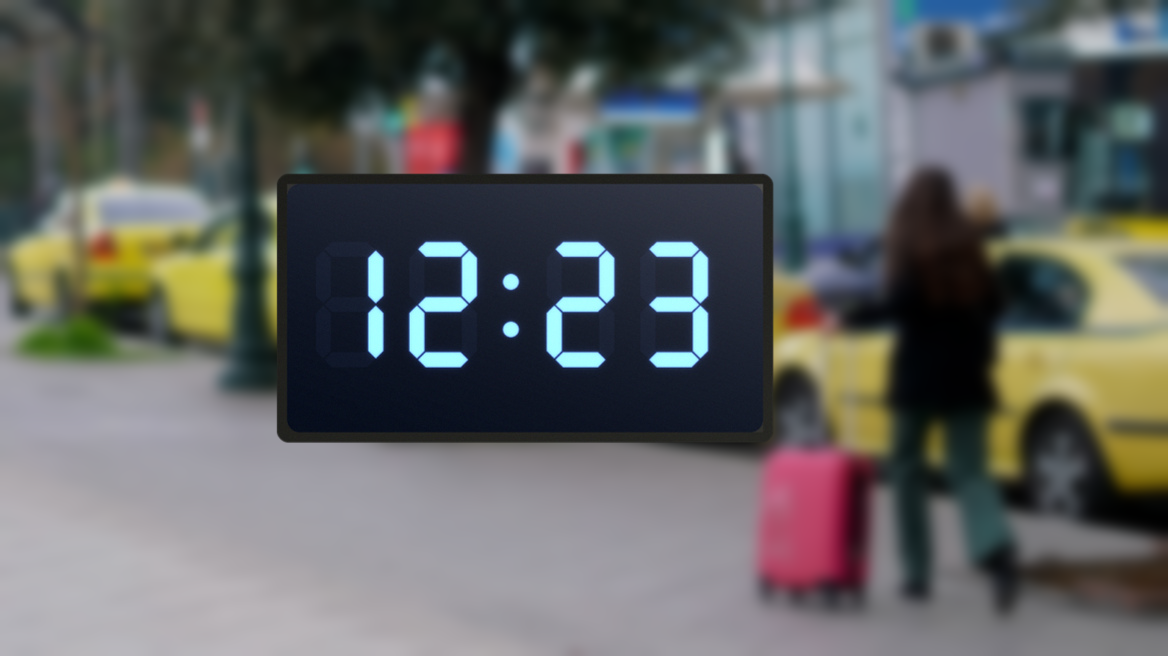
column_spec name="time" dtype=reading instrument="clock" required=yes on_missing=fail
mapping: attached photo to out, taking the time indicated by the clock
12:23
